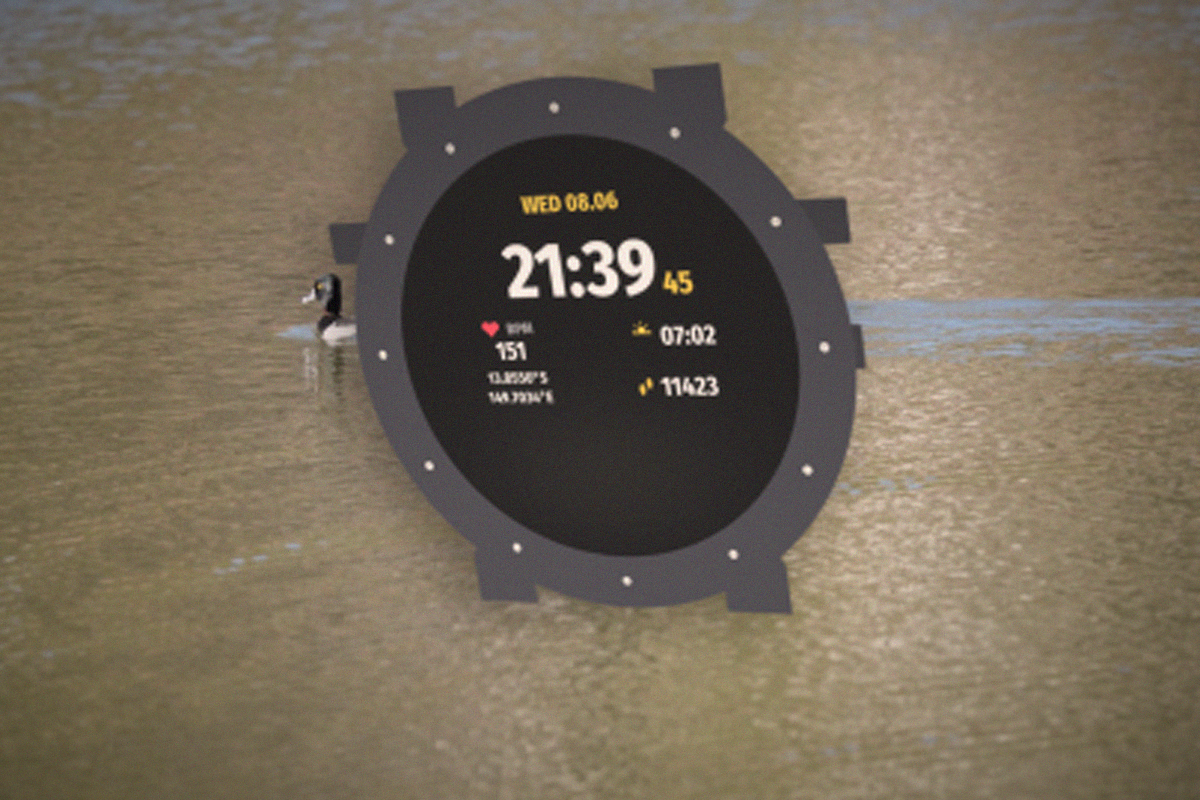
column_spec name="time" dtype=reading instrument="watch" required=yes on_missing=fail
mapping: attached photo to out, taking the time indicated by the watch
21:39:45
